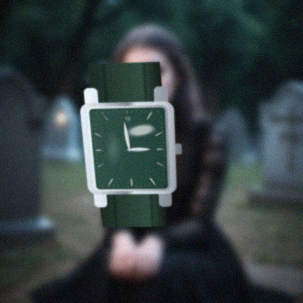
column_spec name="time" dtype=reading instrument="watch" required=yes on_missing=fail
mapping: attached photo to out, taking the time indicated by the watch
2:59
